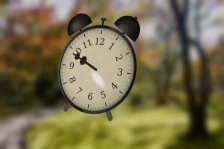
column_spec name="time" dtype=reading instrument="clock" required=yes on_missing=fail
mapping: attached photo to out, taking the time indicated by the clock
9:49
